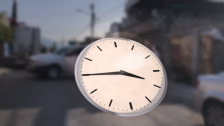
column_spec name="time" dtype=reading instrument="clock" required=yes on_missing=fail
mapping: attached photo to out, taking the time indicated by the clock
3:45
